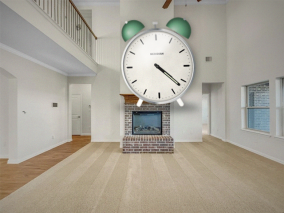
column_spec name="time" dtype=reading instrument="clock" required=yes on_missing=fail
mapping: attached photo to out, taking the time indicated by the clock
4:22
